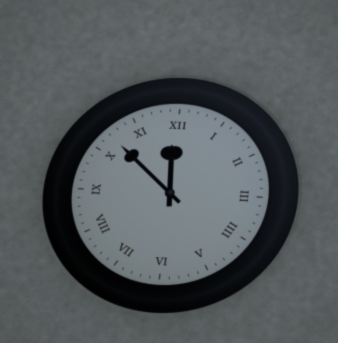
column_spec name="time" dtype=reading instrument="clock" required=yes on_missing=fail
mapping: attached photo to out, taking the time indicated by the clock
11:52
